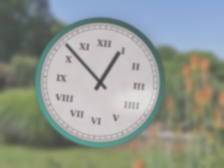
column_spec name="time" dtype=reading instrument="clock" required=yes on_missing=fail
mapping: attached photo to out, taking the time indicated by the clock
12:52
